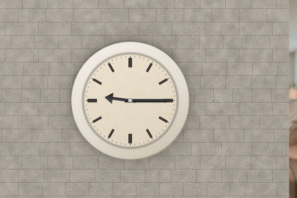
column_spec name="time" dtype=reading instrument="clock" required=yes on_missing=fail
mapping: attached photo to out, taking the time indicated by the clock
9:15
